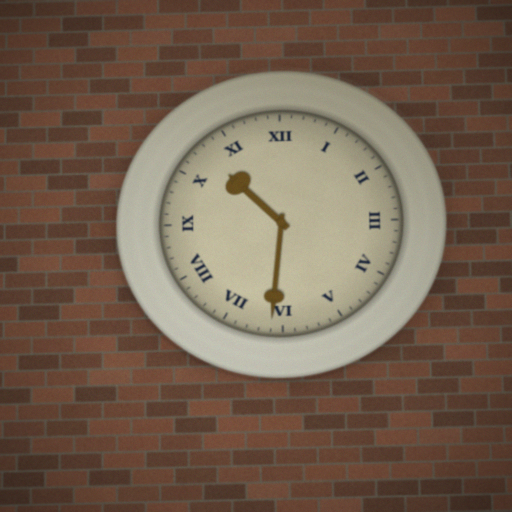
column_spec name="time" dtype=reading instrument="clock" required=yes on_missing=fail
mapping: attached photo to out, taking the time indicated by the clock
10:31
